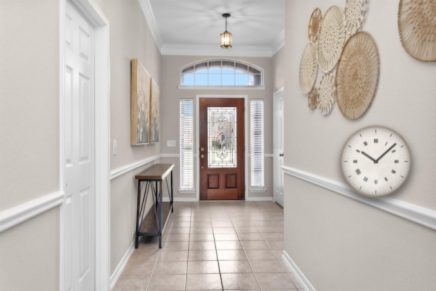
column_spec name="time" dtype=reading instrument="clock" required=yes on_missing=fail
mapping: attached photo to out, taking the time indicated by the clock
10:08
